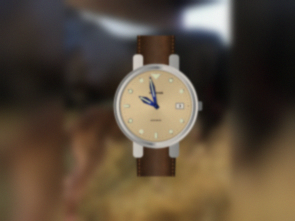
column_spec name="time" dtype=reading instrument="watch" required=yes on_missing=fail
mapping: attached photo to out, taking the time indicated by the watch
9:58
